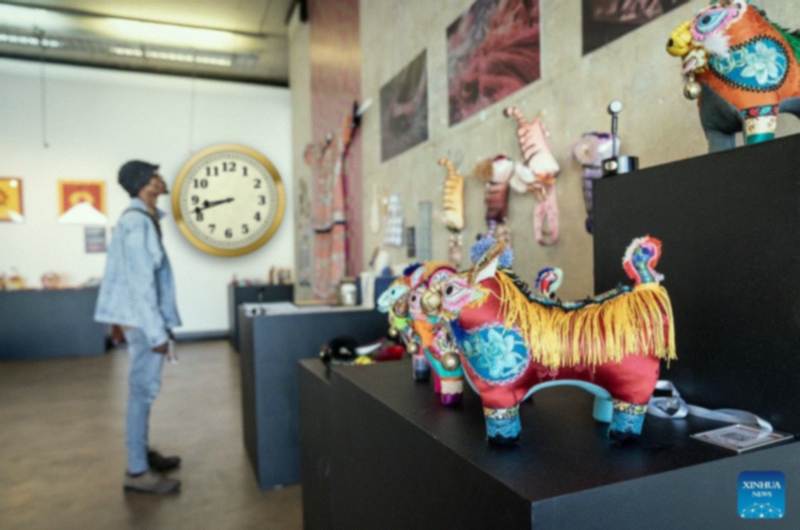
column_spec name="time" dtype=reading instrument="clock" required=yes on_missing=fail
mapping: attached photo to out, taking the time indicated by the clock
8:42
